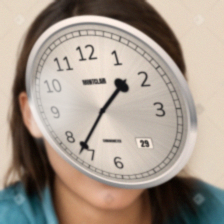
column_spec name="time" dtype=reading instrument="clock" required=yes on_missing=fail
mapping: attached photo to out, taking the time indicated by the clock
1:37
